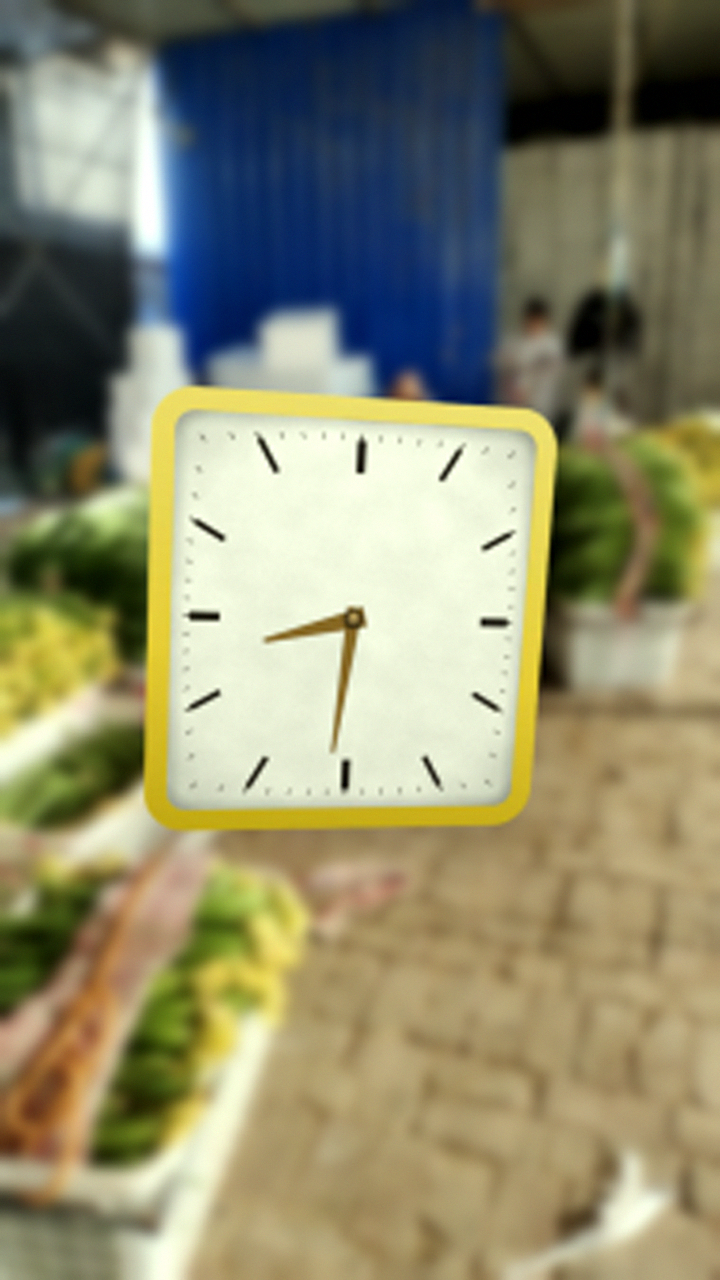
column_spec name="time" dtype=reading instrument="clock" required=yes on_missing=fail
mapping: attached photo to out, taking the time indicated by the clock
8:31
